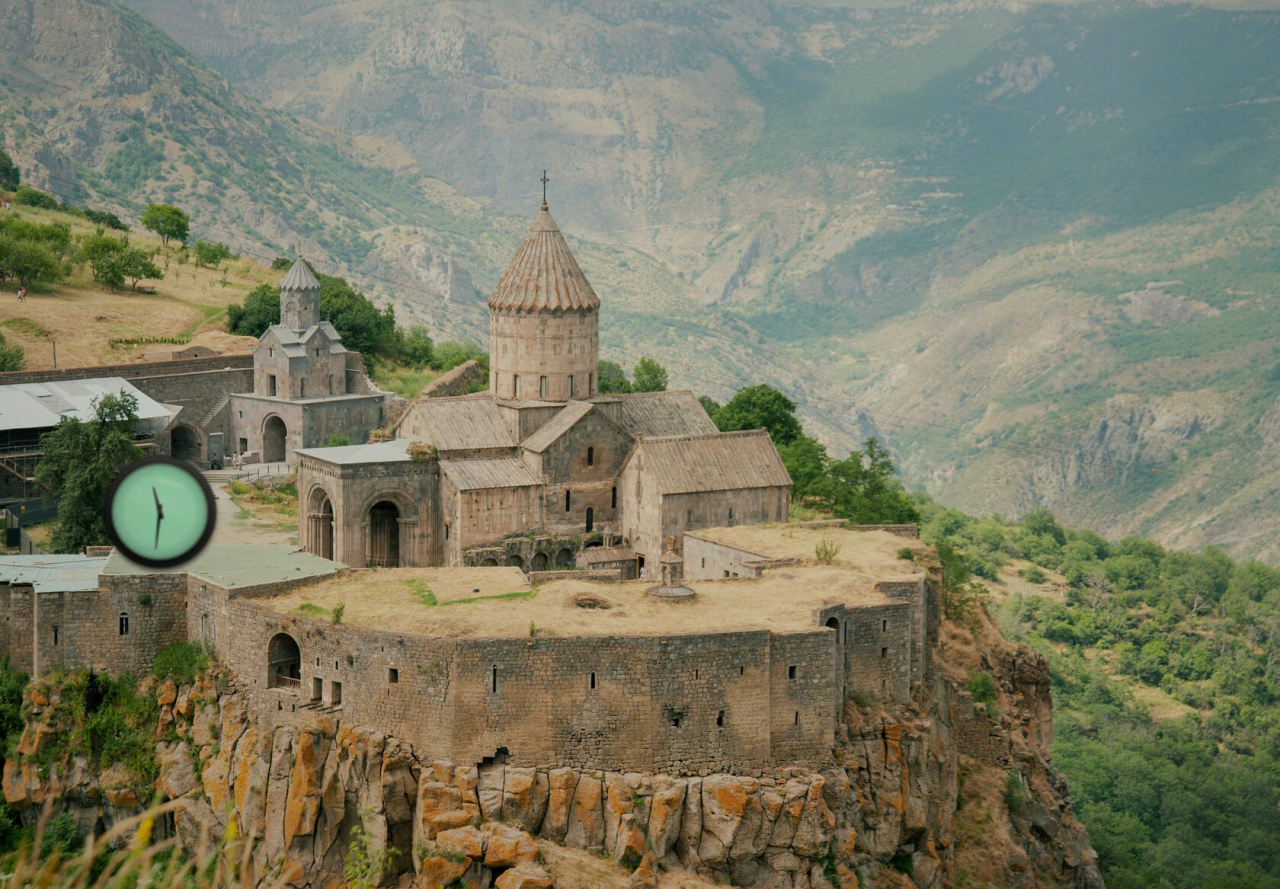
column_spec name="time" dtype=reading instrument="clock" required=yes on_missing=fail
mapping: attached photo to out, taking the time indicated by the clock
11:31
